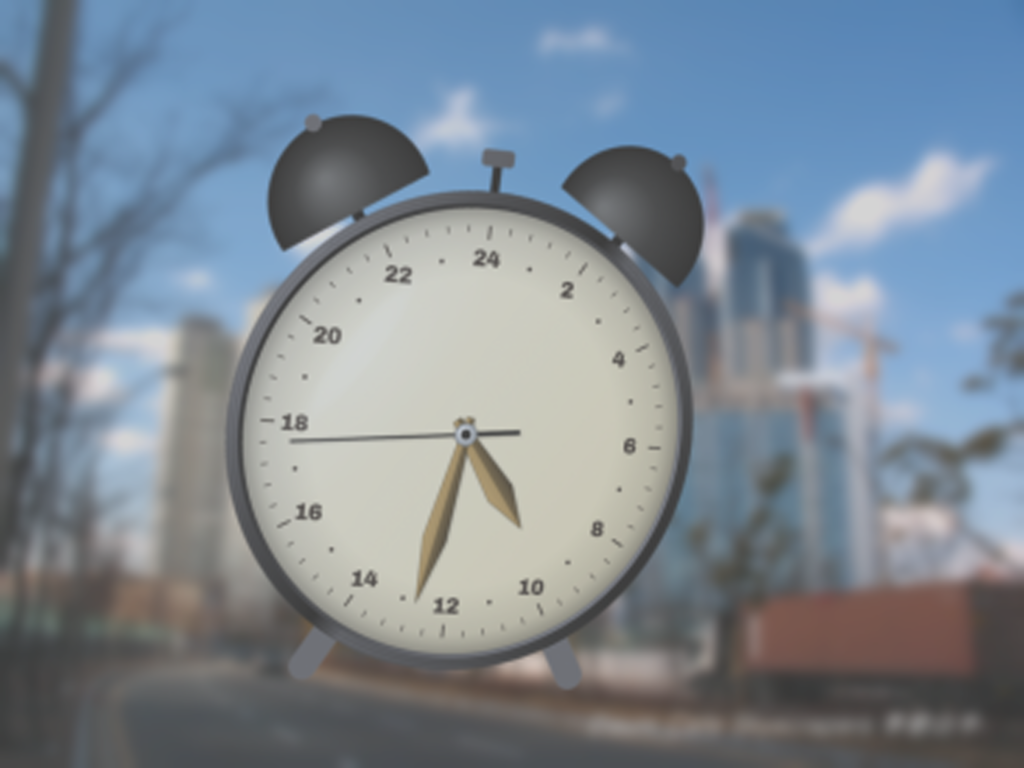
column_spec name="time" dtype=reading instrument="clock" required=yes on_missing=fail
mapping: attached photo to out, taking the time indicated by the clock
9:31:44
